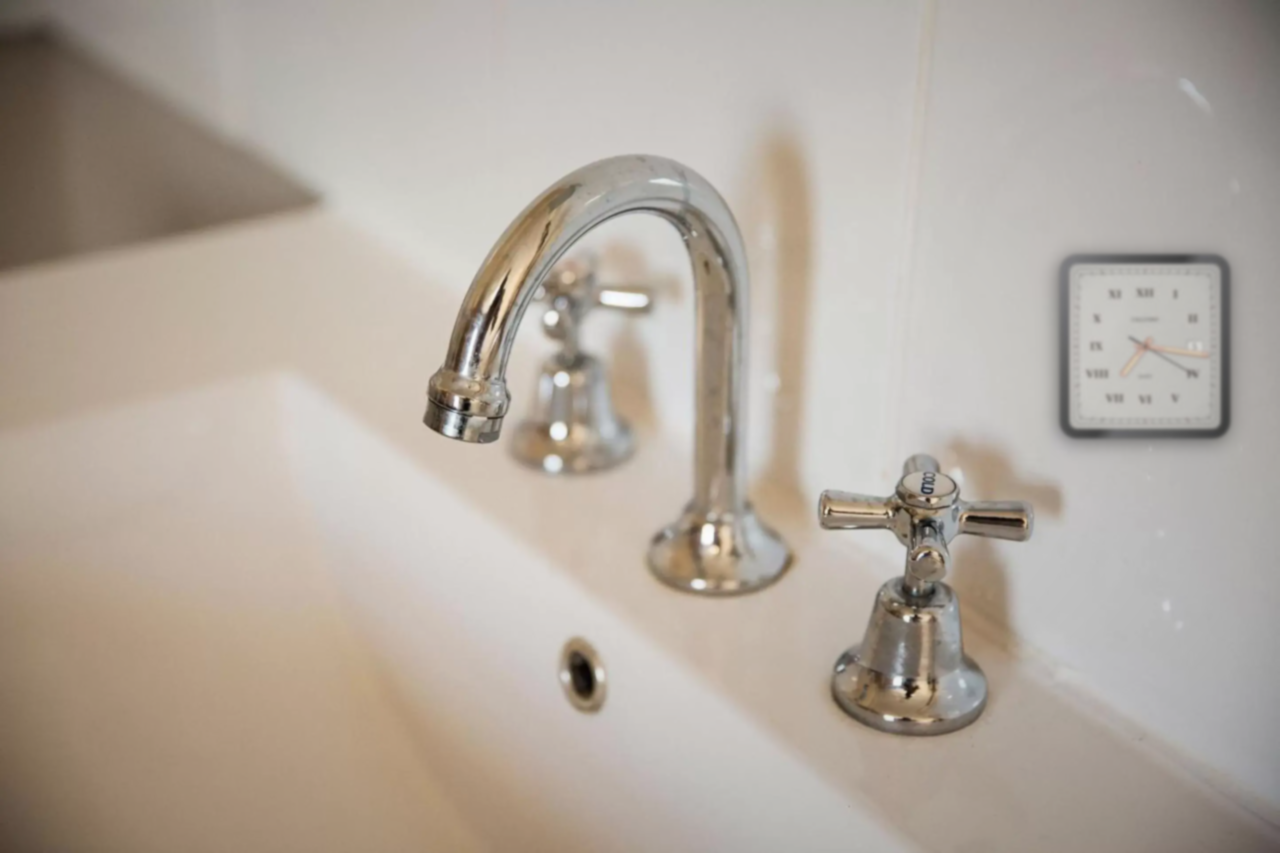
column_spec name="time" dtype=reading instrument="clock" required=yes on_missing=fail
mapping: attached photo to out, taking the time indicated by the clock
7:16:20
